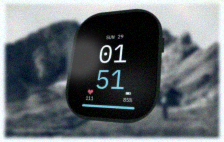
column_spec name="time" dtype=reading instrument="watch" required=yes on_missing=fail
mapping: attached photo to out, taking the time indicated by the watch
1:51
